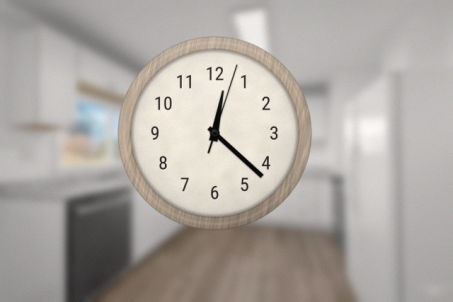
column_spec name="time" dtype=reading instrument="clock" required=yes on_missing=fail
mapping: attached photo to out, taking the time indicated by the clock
12:22:03
